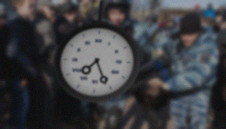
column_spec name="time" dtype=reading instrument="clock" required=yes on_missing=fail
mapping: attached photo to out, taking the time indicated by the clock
7:26
